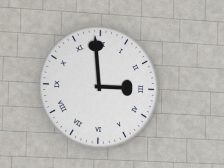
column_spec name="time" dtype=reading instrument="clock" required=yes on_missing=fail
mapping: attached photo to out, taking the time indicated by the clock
2:59
